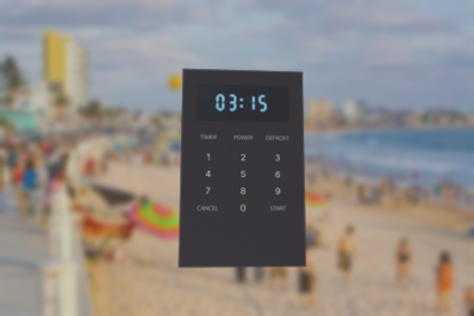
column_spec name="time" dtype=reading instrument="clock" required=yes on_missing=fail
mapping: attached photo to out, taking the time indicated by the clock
3:15
